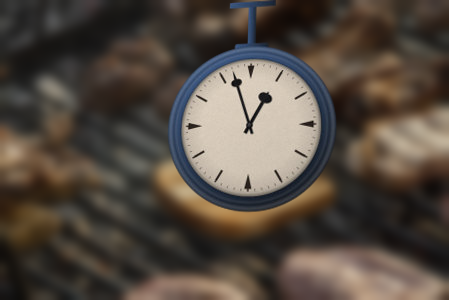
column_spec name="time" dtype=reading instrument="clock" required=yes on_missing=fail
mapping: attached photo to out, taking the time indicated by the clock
12:57
